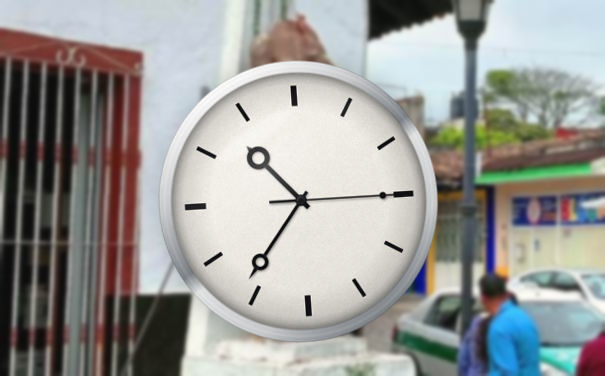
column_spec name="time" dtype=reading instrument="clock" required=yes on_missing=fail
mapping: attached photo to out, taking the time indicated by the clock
10:36:15
